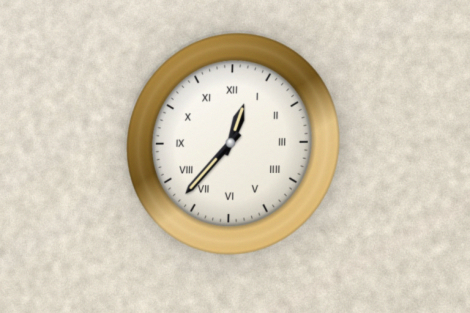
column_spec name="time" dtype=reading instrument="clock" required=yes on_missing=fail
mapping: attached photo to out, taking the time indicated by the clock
12:37
